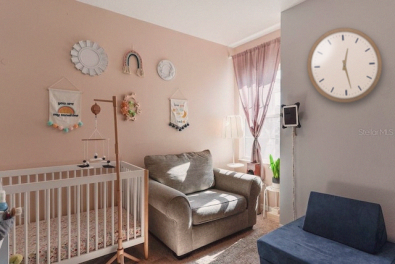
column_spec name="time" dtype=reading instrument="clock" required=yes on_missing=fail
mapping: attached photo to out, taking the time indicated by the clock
12:28
